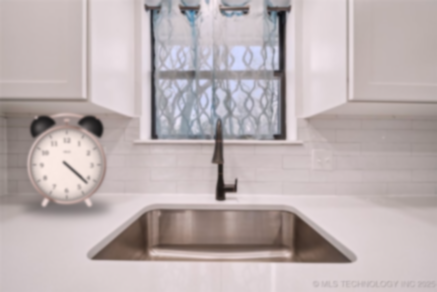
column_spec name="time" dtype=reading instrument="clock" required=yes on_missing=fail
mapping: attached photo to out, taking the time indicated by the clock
4:22
